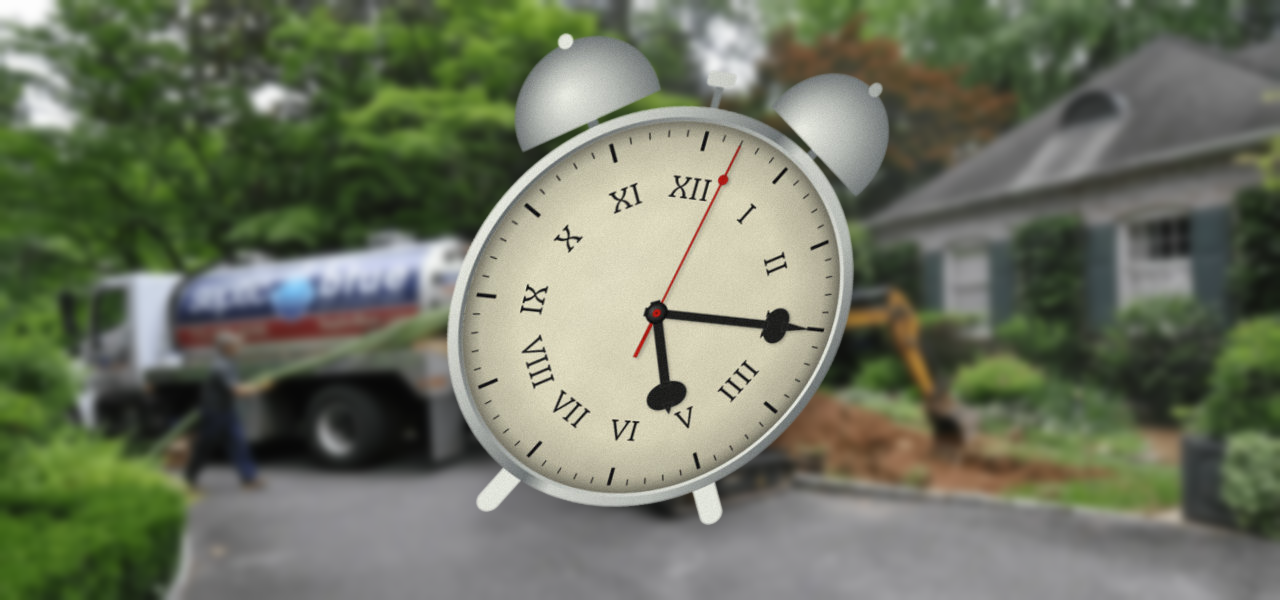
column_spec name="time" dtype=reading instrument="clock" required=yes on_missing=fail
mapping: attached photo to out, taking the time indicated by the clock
5:15:02
